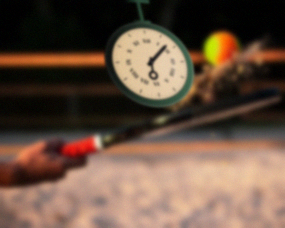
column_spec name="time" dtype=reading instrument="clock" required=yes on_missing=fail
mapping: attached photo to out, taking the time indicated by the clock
6:08
